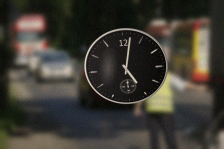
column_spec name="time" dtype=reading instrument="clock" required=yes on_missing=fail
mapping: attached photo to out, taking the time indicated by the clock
5:02
